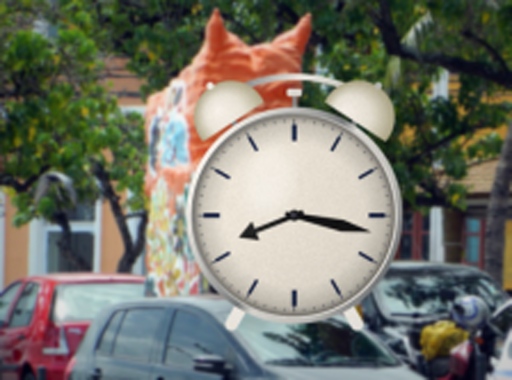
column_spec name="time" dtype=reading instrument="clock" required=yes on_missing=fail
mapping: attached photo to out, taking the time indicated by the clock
8:17
